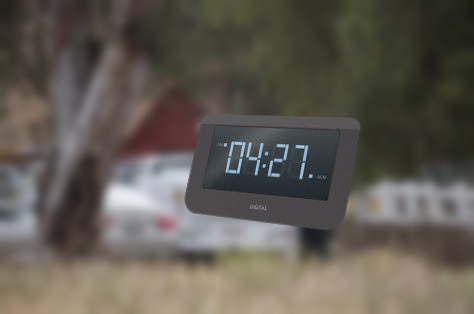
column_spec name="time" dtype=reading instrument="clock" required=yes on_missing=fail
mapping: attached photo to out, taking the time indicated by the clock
4:27
